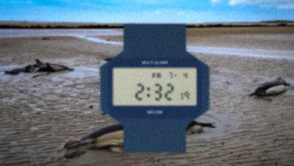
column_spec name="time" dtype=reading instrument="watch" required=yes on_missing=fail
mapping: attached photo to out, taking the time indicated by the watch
2:32
